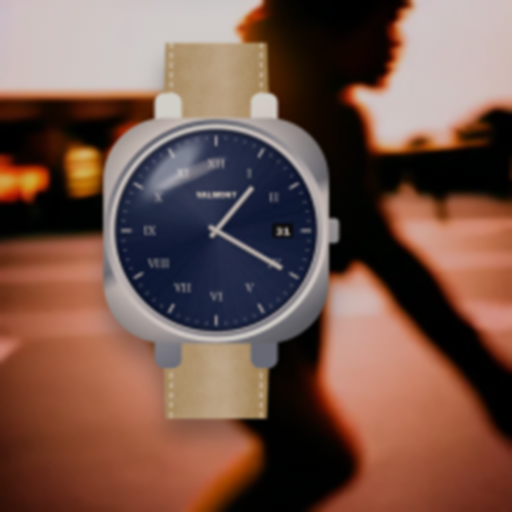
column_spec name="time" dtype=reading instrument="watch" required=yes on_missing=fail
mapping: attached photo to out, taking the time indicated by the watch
1:20
